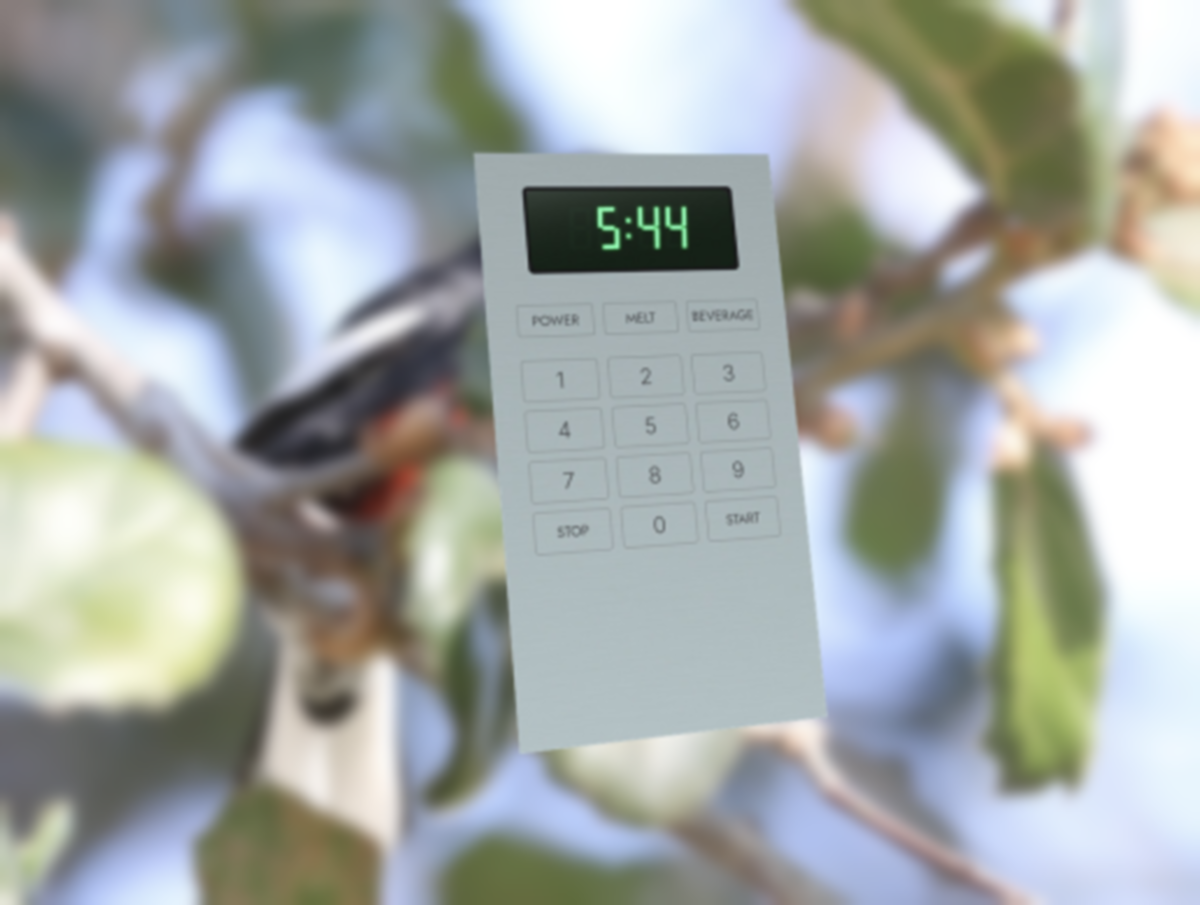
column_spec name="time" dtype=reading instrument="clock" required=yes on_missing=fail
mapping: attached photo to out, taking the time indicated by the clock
5:44
